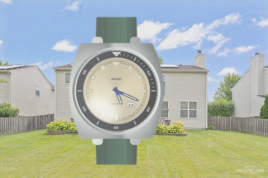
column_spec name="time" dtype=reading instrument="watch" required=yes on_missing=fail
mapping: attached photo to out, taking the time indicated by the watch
5:19
